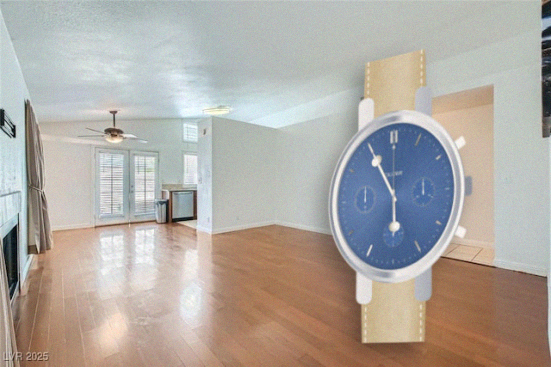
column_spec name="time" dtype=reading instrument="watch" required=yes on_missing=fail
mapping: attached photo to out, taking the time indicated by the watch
5:55
